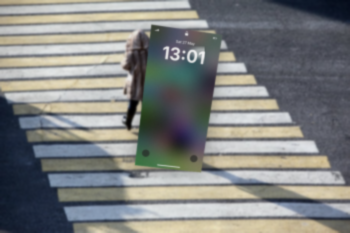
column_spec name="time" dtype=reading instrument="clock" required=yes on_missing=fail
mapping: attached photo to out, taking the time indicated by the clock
13:01
